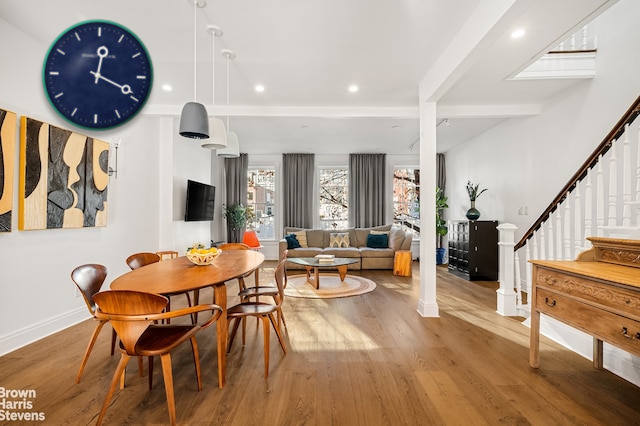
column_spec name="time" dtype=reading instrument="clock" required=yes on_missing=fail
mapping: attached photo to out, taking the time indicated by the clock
12:19
